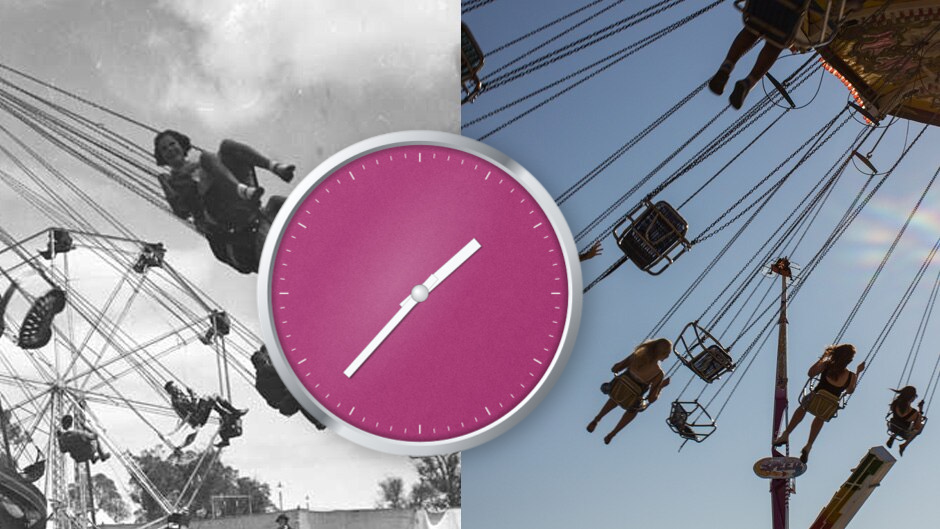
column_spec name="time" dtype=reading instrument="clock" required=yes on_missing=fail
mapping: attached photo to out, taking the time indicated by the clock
1:37
